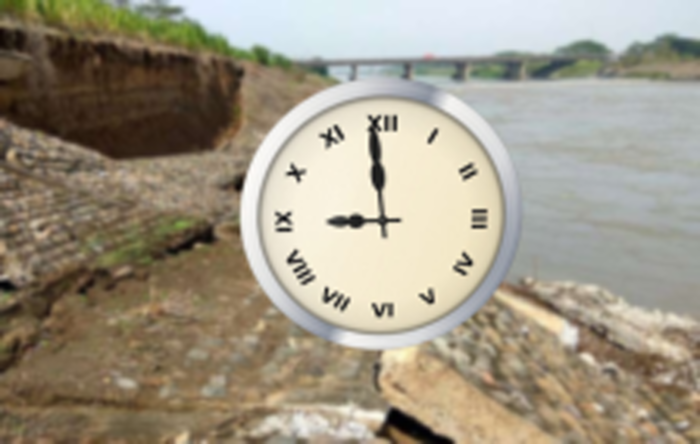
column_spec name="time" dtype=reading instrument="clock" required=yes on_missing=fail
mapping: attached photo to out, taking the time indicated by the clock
8:59
